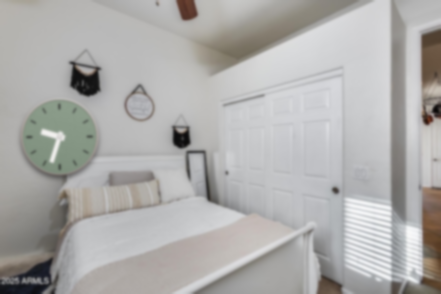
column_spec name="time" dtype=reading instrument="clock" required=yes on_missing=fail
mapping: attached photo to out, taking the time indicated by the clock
9:33
